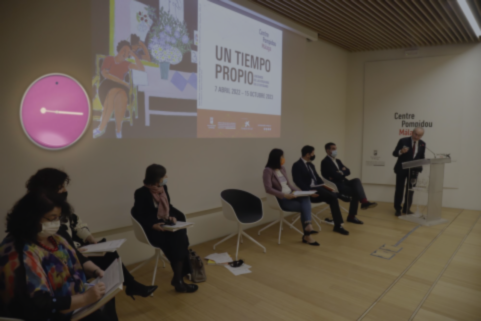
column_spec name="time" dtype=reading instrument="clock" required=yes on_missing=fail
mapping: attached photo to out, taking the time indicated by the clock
9:16
